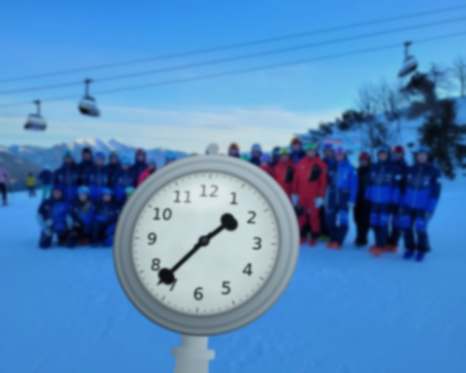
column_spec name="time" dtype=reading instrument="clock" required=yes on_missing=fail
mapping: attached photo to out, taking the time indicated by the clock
1:37
